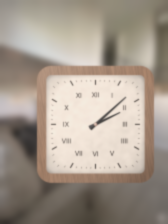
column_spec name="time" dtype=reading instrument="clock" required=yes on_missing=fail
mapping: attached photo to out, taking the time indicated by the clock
2:08
